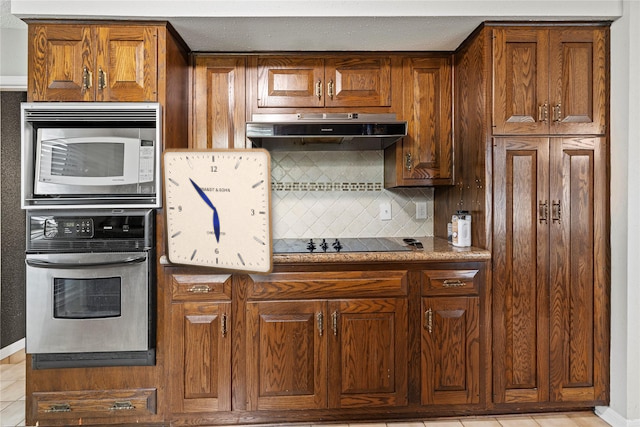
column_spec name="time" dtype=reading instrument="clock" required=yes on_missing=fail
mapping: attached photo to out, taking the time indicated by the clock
5:53
